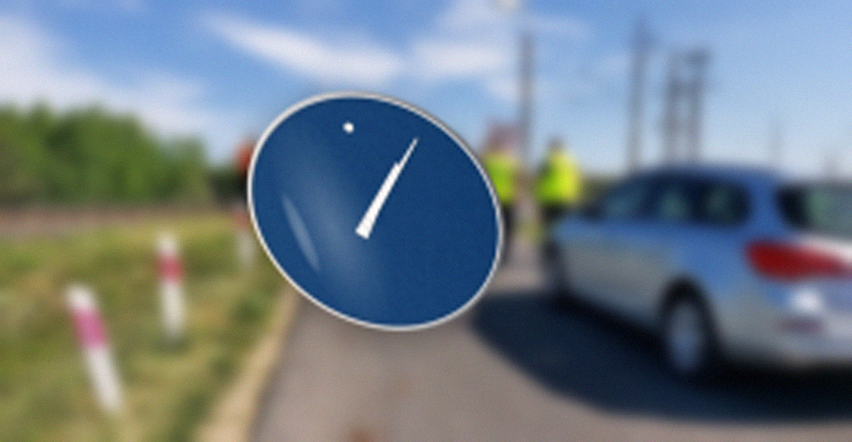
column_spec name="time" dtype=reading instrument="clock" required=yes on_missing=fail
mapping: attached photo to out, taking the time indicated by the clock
1:06
